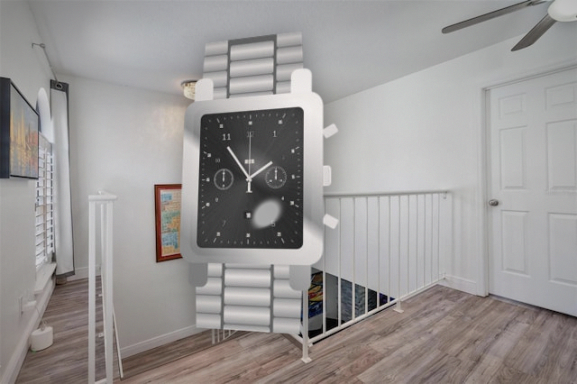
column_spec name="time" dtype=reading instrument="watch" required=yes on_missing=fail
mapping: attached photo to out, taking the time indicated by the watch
1:54
